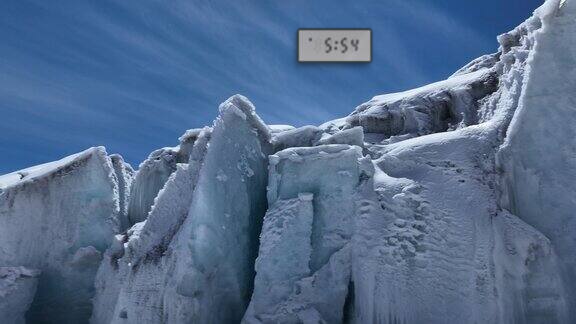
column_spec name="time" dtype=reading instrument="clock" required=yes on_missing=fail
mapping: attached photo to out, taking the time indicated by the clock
5:54
